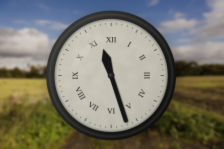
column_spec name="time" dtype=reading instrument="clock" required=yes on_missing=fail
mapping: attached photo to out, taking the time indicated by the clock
11:27
